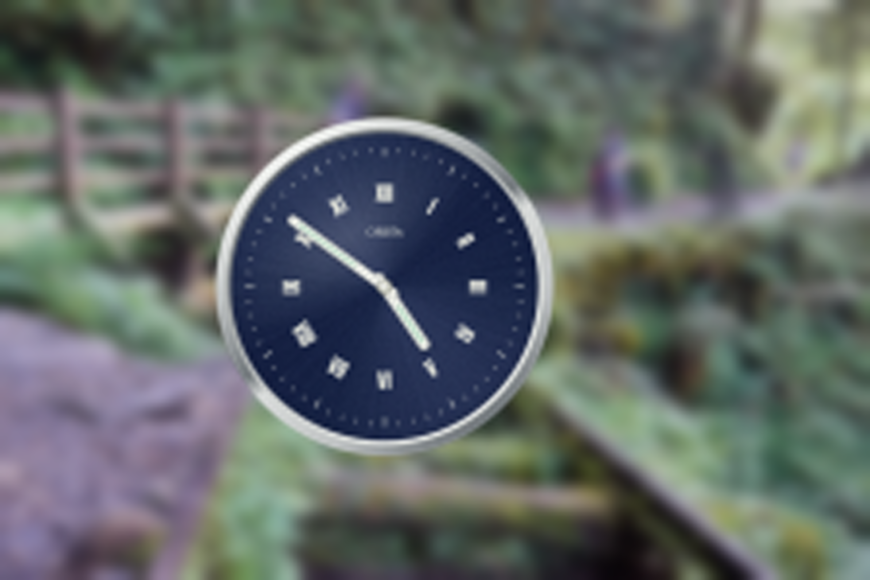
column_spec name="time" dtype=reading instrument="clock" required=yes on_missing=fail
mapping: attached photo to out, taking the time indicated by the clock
4:51
